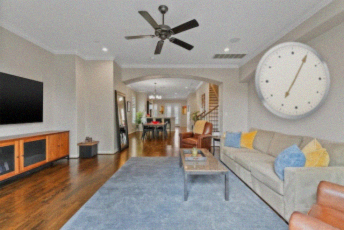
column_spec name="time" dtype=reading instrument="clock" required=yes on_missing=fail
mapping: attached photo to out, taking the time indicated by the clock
7:05
